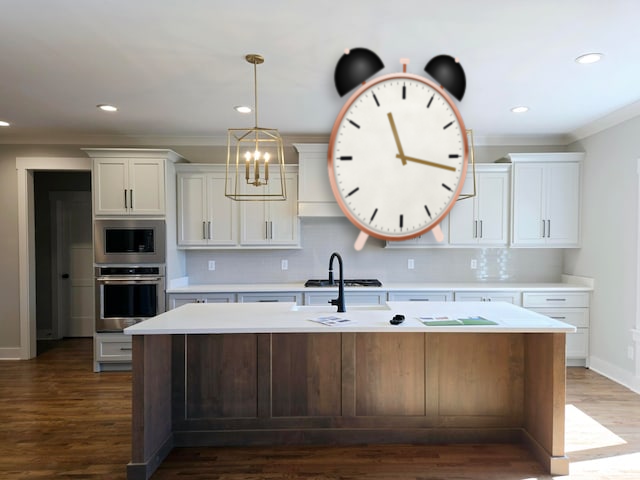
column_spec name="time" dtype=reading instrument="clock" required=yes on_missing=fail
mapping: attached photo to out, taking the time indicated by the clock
11:17
